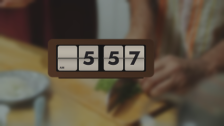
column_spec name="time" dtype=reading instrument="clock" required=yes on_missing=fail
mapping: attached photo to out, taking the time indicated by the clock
5:57
